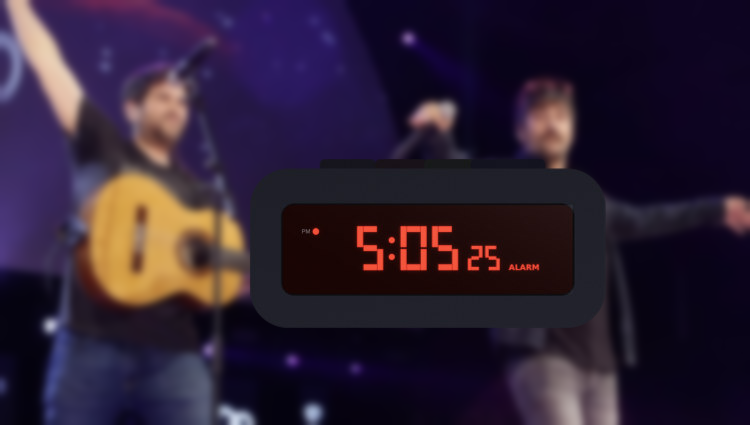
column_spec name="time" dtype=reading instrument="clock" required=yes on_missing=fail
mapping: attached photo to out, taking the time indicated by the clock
5:05:25
